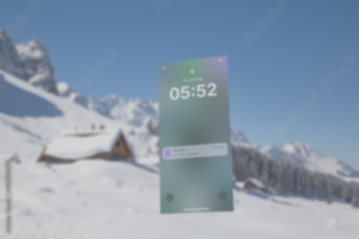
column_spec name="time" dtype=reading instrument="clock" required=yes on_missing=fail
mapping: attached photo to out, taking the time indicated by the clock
5:52
